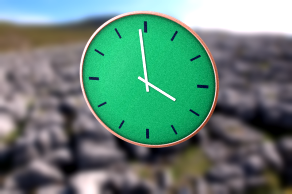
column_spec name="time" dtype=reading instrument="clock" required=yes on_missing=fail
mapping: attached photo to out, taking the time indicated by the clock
3:59
